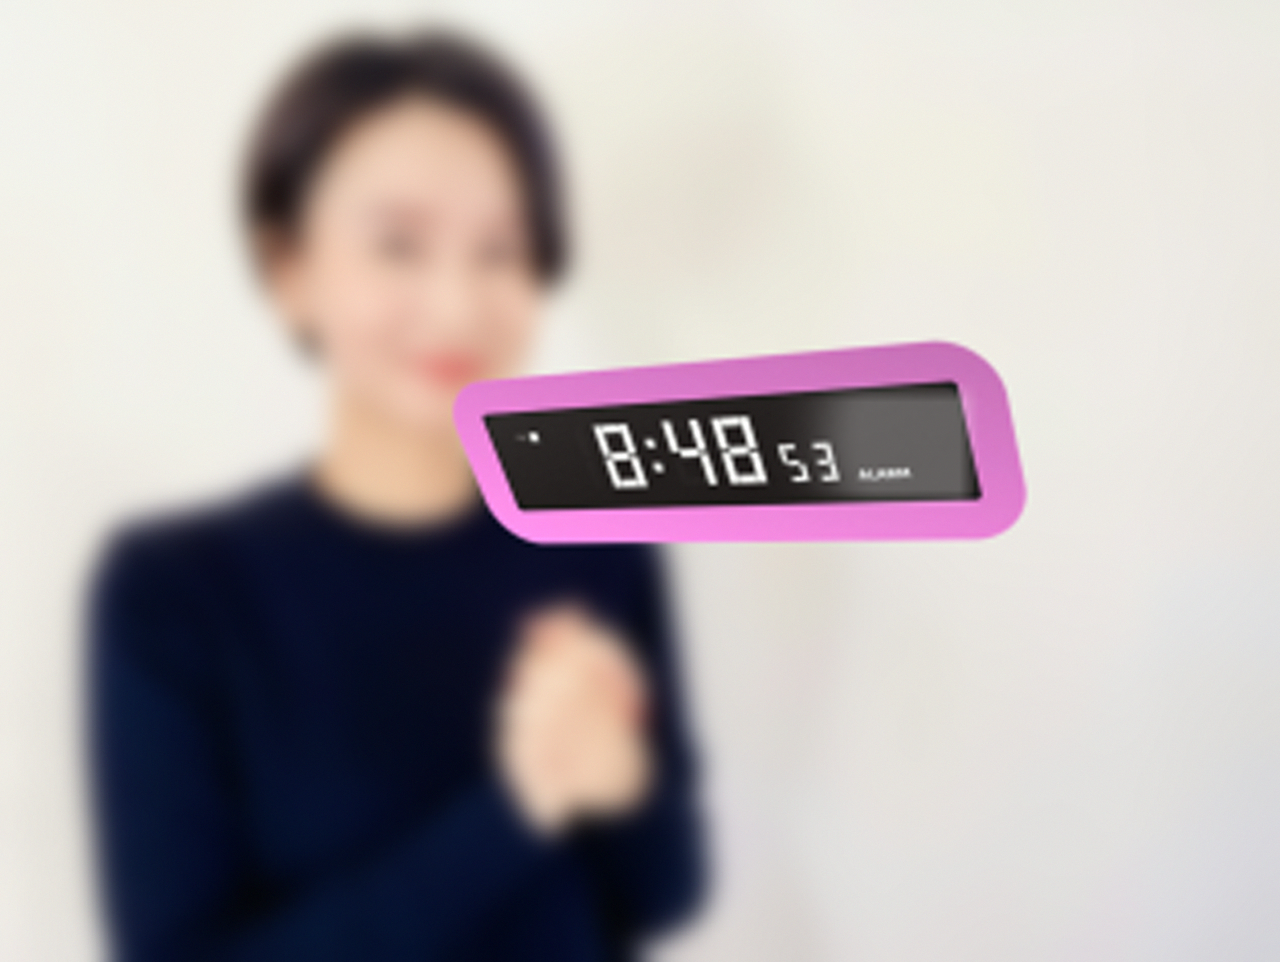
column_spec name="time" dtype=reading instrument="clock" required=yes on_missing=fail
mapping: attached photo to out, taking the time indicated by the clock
8:48:53
